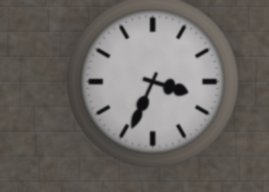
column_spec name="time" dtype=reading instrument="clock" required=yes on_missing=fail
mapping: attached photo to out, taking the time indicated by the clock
3:34
